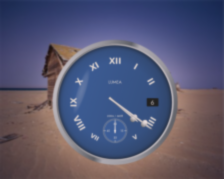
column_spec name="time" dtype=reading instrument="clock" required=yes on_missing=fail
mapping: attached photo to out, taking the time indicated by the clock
4:21
